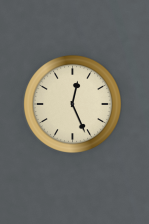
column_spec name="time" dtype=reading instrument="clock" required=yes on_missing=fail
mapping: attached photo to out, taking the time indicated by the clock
12:26
